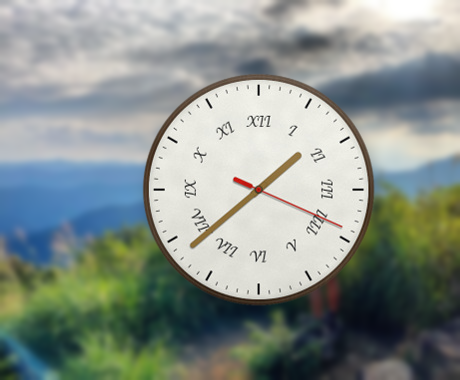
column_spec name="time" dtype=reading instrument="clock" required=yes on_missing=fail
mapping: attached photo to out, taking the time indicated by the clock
1:38:19
